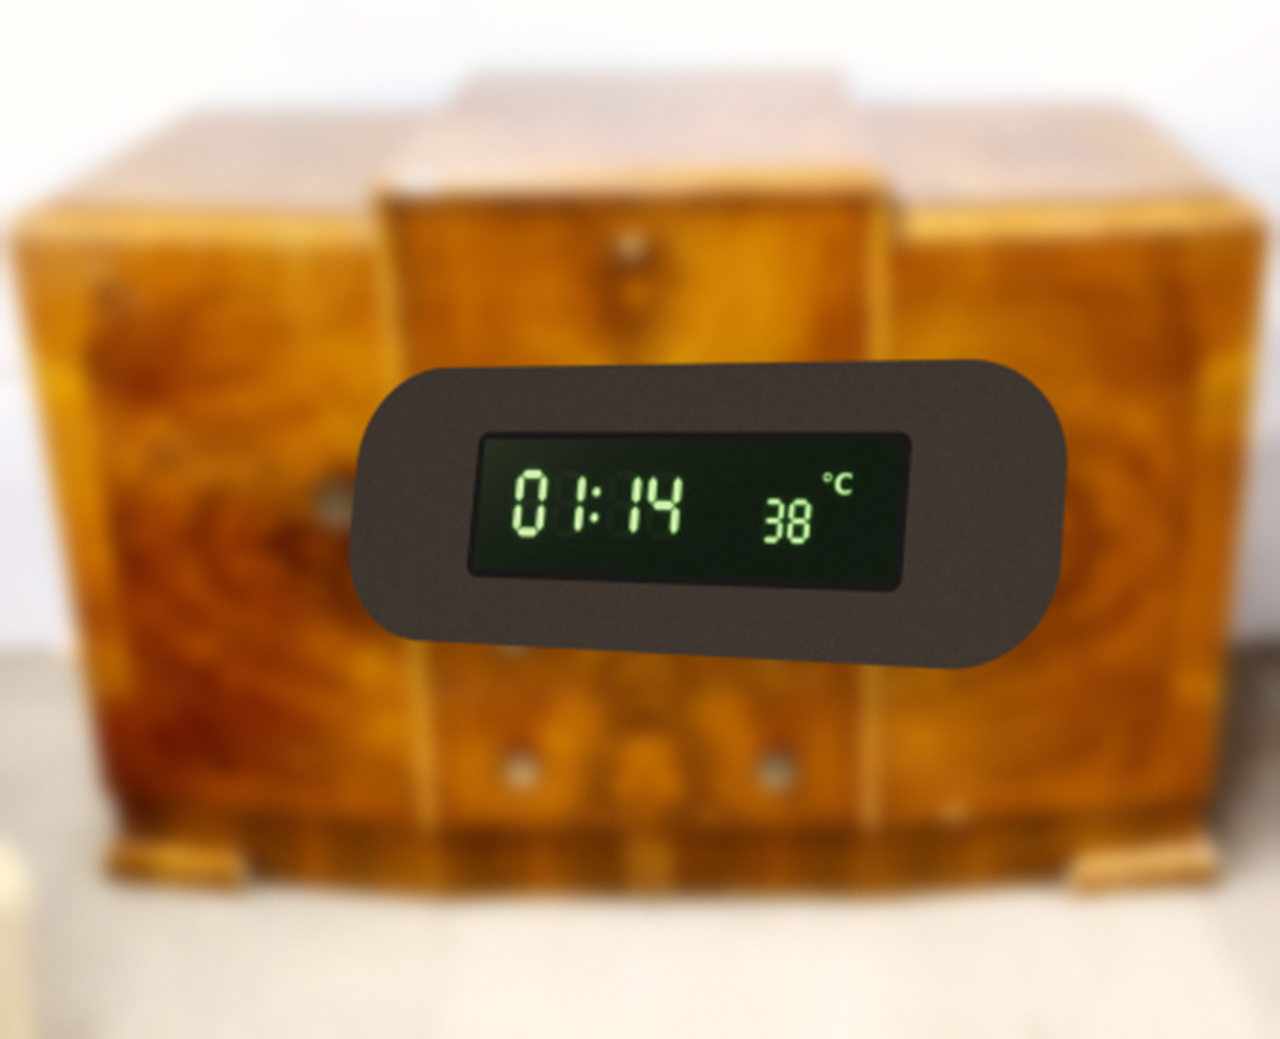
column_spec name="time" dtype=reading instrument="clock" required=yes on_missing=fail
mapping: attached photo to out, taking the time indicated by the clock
1:14
